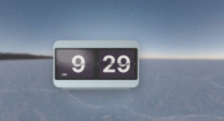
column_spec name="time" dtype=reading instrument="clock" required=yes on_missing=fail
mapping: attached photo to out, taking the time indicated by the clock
9:29
